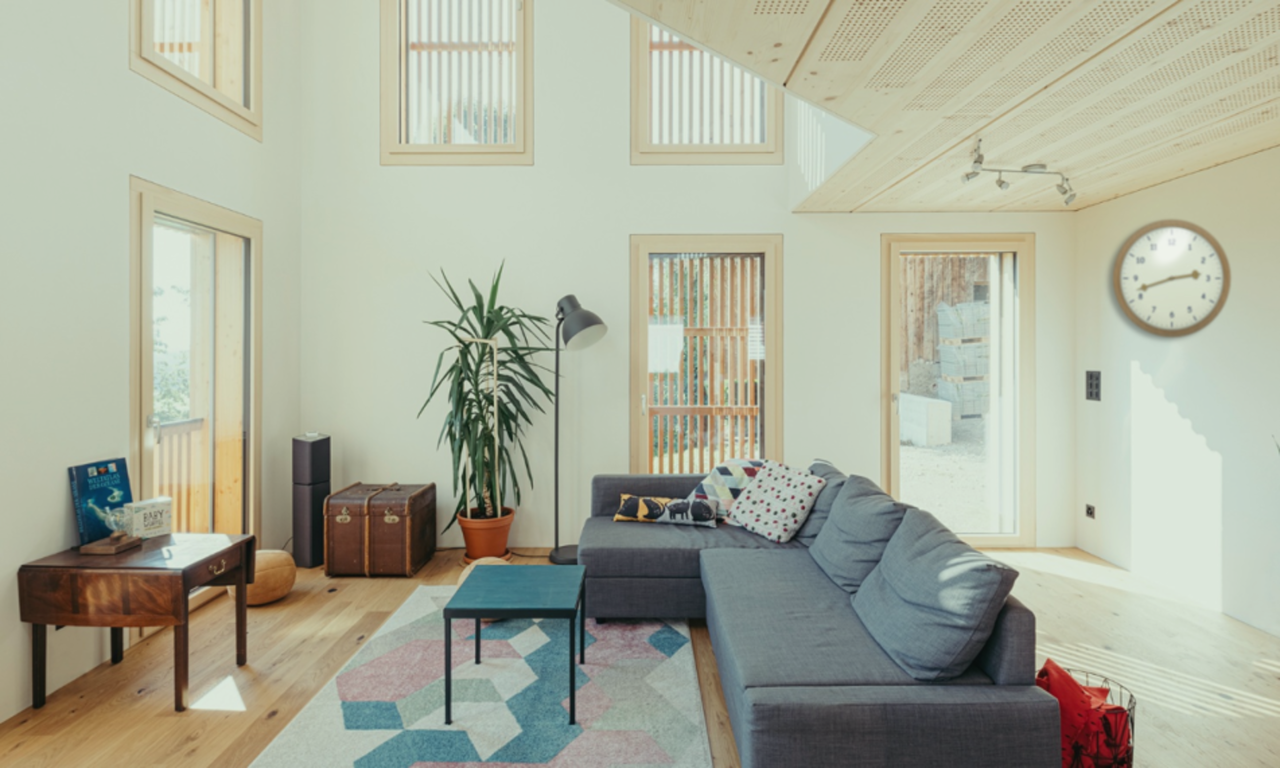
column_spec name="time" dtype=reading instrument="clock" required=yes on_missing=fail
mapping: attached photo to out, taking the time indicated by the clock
2:42
